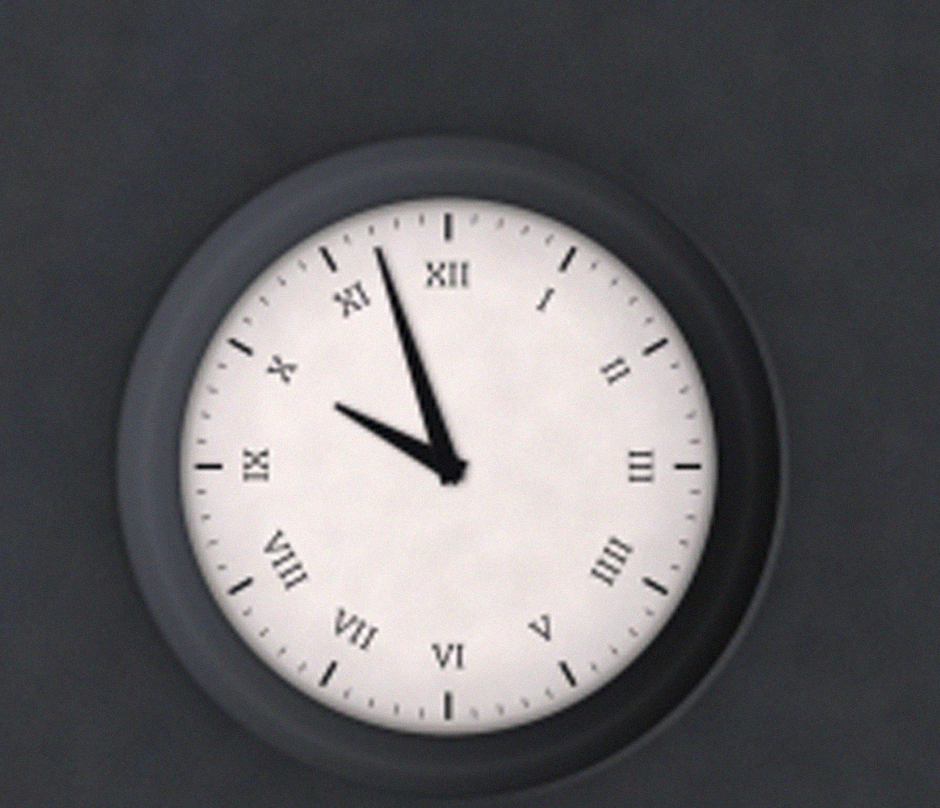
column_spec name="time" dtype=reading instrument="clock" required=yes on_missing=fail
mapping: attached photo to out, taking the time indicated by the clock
9:57
